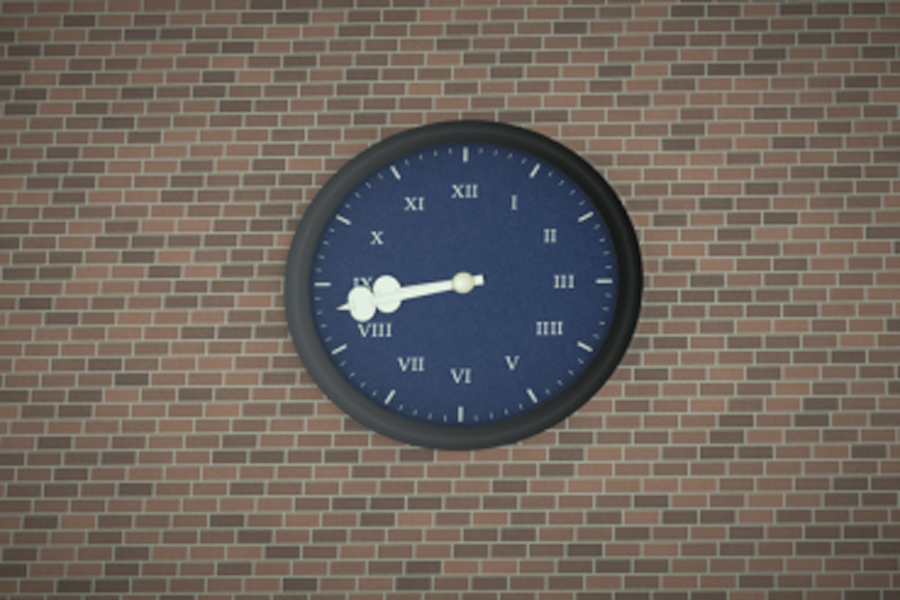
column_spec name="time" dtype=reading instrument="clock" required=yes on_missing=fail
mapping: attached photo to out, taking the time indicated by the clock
8:43
